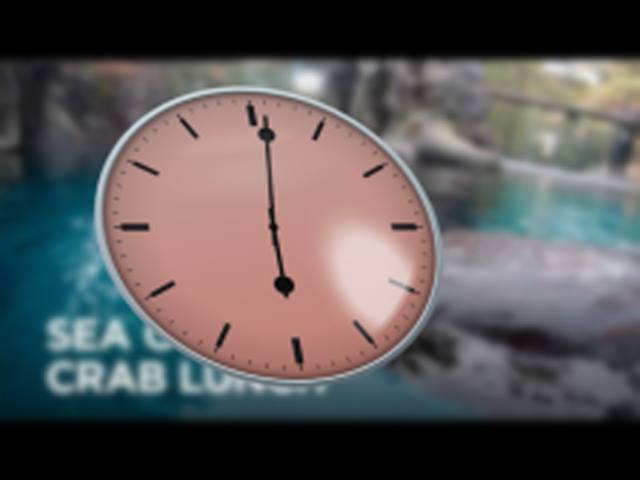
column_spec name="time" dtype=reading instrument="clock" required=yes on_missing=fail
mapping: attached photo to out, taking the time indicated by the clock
6:01
